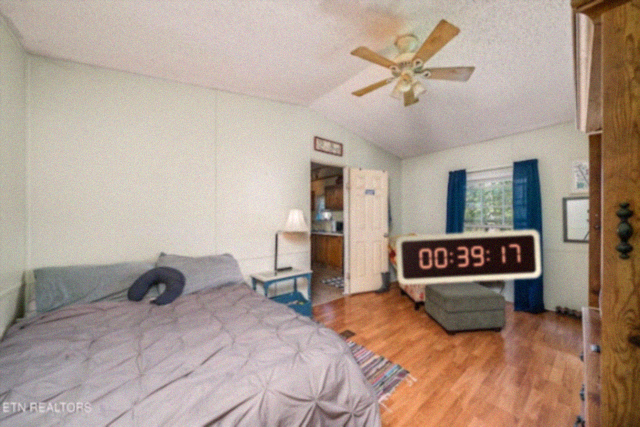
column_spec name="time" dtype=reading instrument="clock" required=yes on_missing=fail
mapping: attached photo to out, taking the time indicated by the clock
0:39:17
